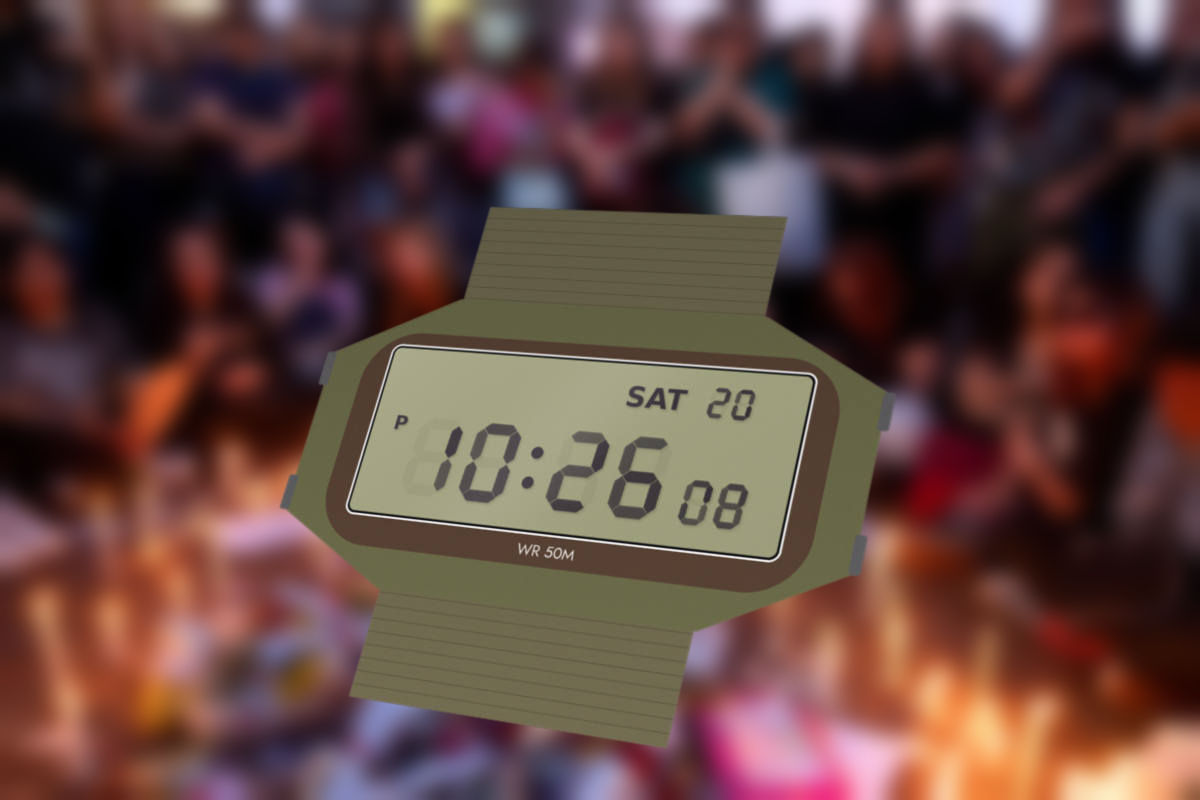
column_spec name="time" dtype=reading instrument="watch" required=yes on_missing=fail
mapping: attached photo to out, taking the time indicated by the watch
10:26:08
